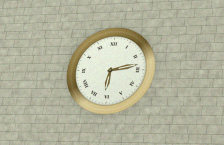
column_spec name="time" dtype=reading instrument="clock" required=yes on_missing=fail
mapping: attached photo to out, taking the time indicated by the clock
6:13
